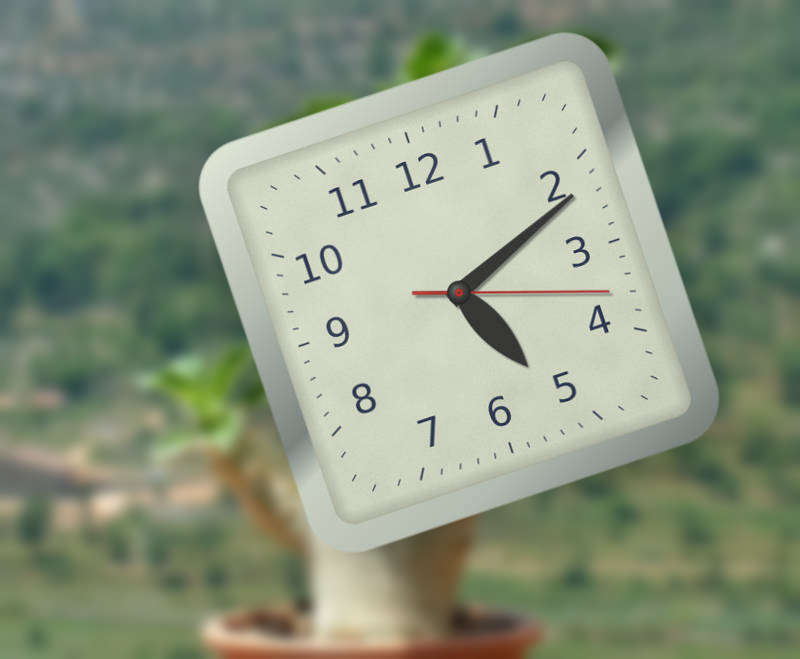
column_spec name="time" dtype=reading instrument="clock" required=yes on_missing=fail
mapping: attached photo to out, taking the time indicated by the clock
5:11:18
